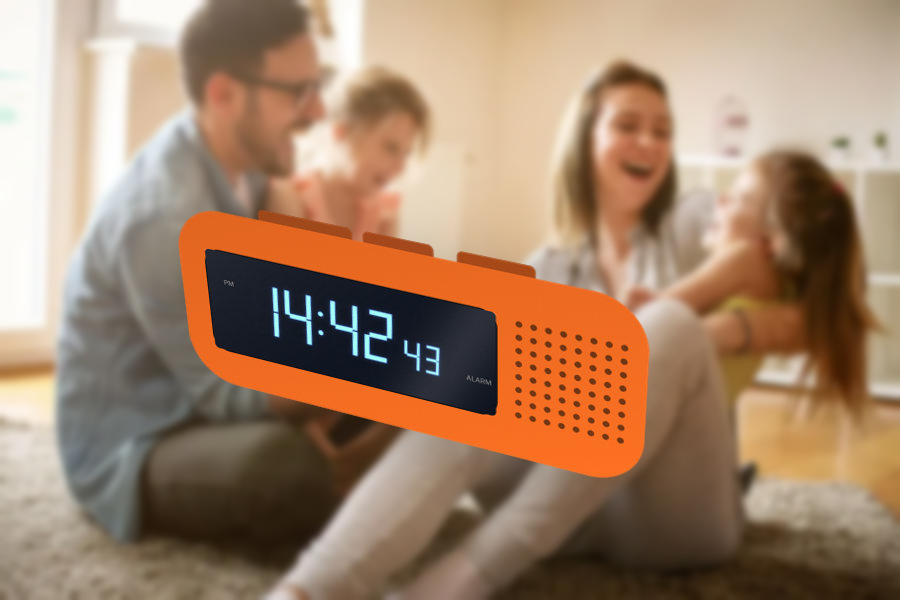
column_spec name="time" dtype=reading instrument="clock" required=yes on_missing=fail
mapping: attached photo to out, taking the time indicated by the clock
14:42:43
